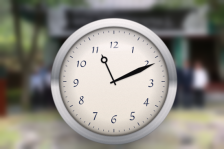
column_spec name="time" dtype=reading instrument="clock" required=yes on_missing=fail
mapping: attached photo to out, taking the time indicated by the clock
11:11
